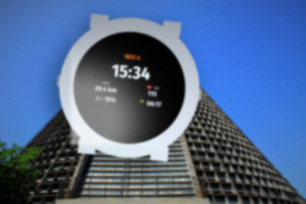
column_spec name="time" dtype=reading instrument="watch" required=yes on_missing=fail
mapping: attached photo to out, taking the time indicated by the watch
15:34
